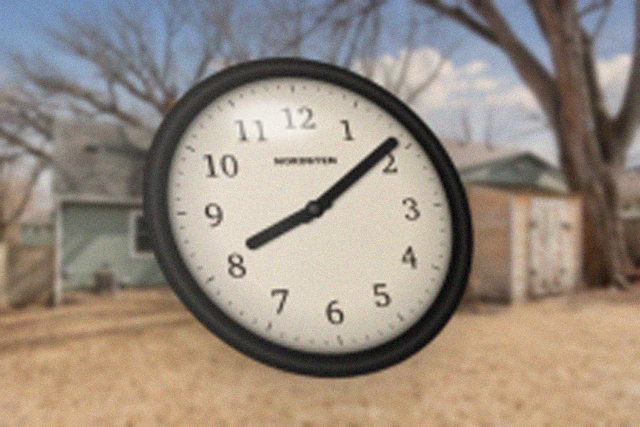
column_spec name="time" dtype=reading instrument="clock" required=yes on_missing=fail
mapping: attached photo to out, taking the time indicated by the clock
8:09
